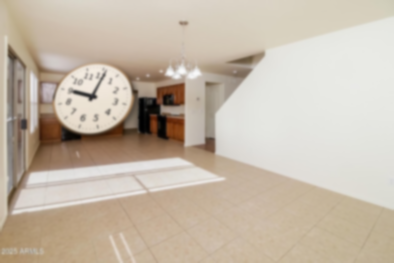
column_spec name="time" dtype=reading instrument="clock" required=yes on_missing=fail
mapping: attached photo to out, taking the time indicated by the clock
9:01
